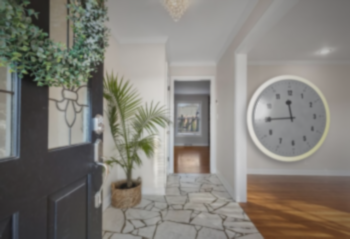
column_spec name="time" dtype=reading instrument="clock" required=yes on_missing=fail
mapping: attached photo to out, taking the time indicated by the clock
11:45
